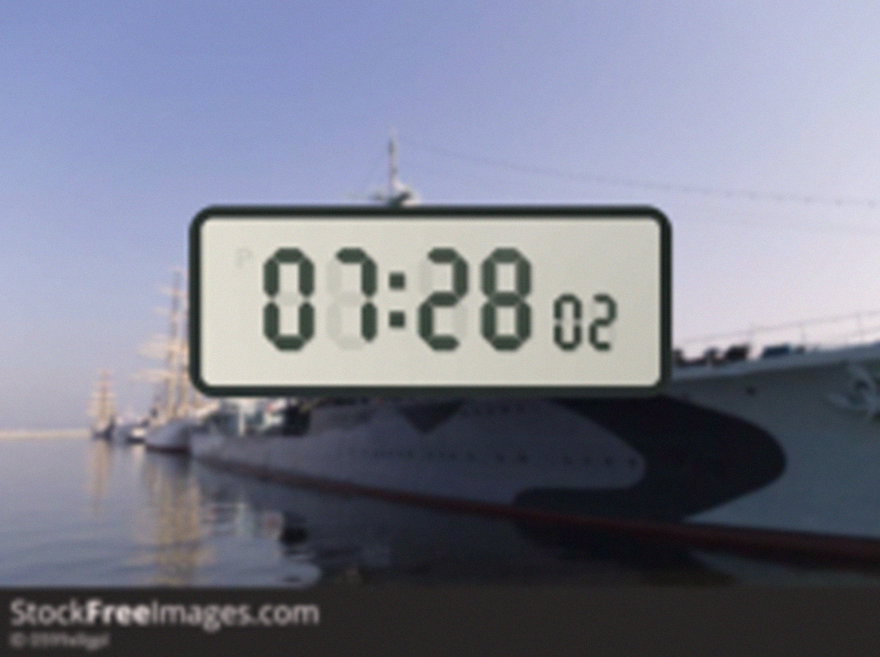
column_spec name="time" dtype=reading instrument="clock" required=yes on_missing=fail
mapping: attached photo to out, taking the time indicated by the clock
7:28:02
